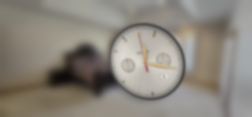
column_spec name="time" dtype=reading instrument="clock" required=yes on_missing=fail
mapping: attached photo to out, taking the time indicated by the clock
12:18
